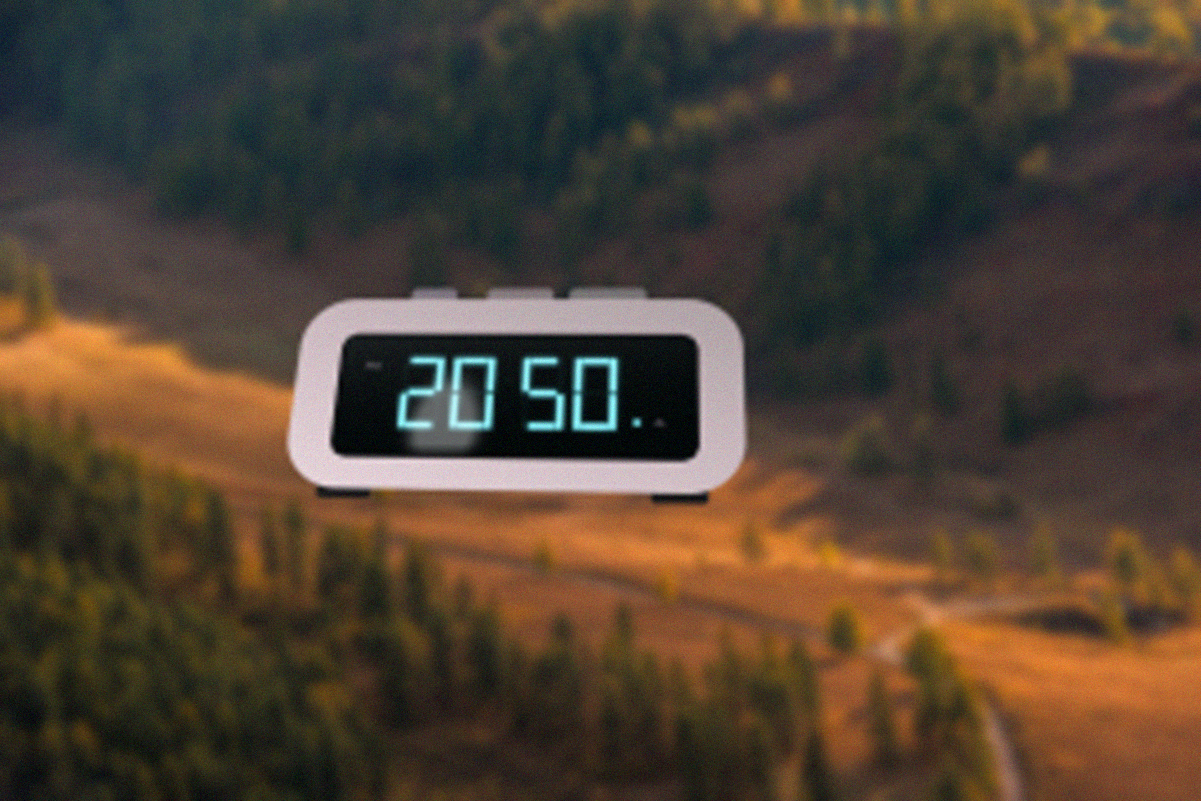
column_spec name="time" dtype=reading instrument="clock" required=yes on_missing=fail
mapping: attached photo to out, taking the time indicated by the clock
20:50
